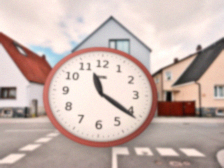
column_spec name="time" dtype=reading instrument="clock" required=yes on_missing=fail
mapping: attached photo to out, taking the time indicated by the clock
11:21
